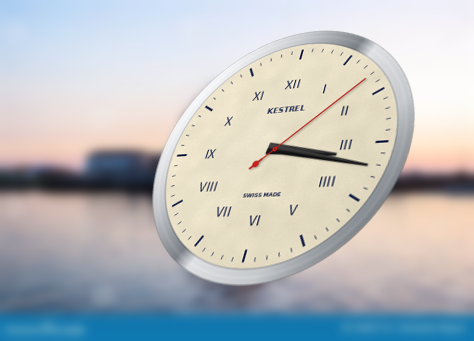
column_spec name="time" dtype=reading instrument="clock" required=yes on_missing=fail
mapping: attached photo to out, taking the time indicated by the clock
3:17:08
